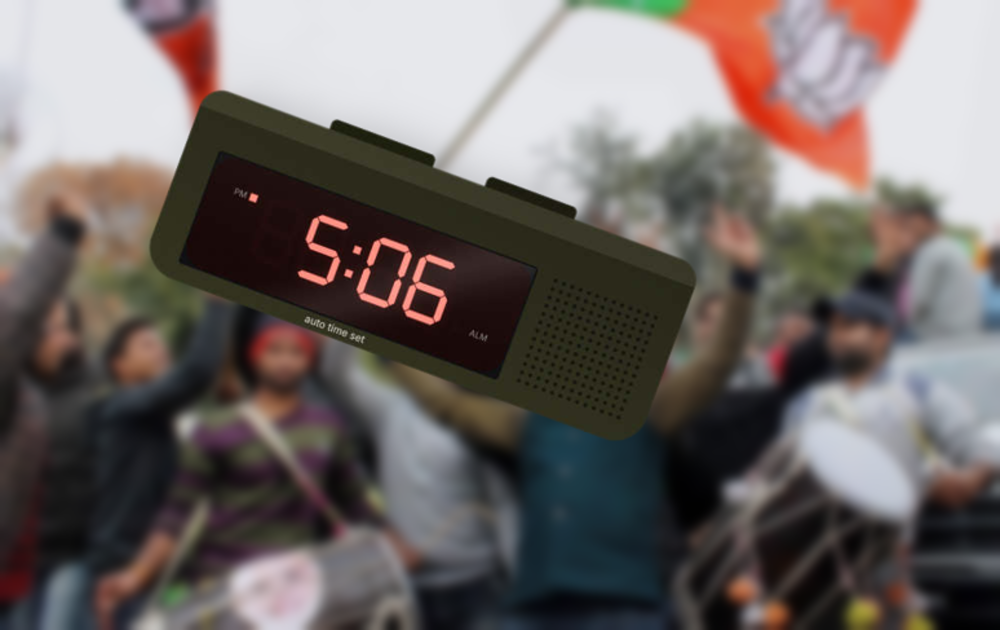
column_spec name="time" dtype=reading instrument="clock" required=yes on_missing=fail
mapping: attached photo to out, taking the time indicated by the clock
5:06
